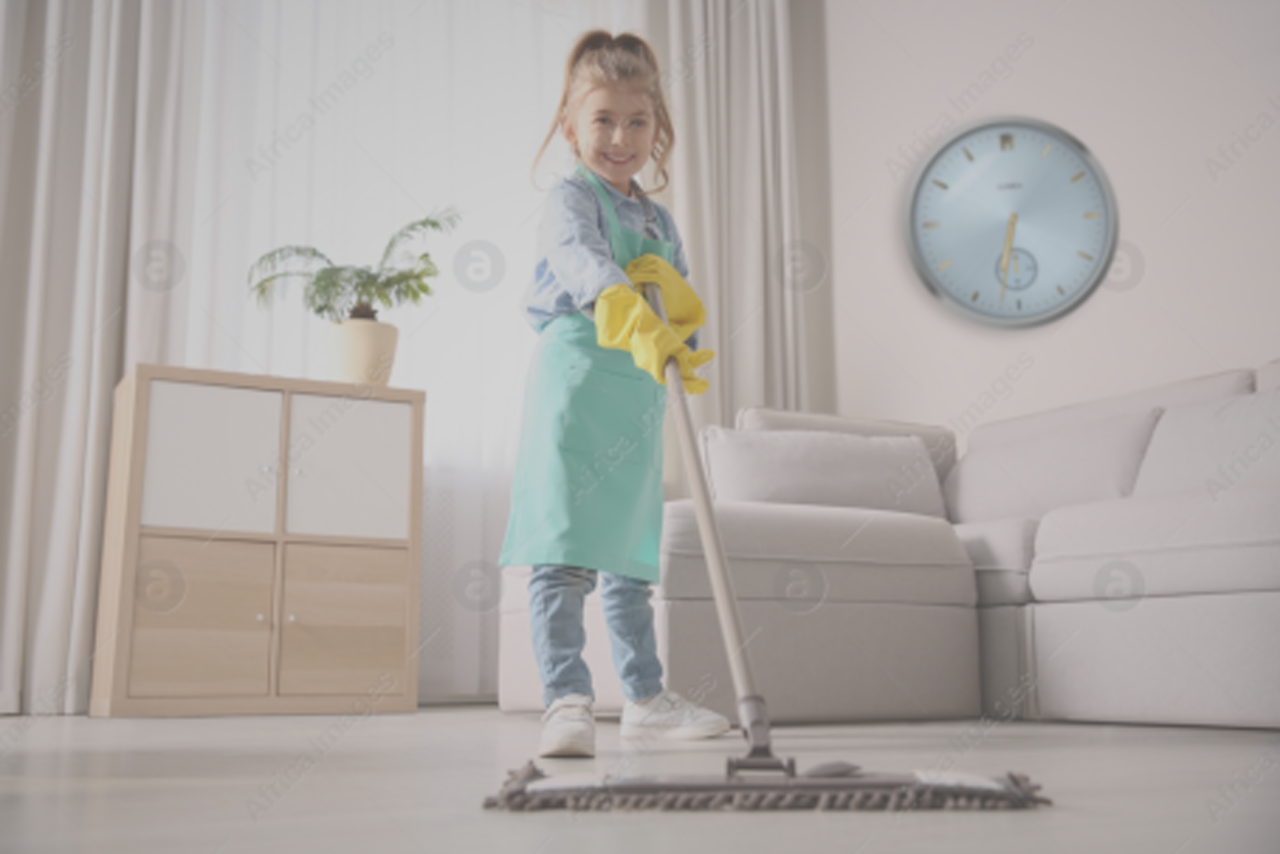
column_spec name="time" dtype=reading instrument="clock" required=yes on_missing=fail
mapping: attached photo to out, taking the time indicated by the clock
6:32
